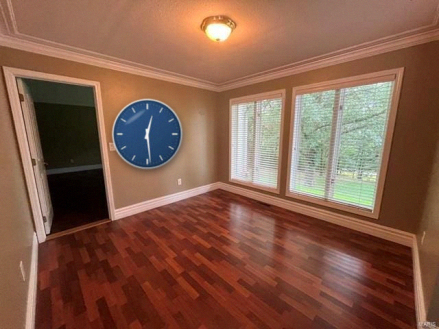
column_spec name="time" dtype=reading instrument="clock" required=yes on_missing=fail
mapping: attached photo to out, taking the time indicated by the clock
12:29
